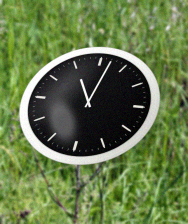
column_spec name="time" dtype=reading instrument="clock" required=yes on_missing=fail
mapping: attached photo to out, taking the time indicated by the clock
11:02
